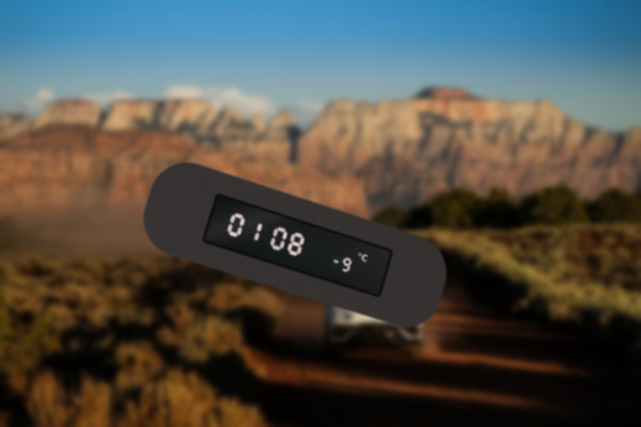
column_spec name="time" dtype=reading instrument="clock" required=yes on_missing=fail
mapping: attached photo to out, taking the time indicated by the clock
1:08
